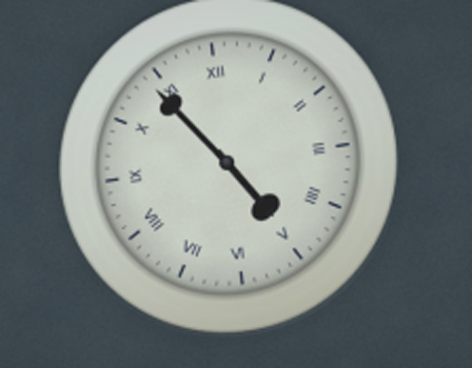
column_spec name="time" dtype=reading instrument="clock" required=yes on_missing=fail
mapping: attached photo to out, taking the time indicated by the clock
4:54
